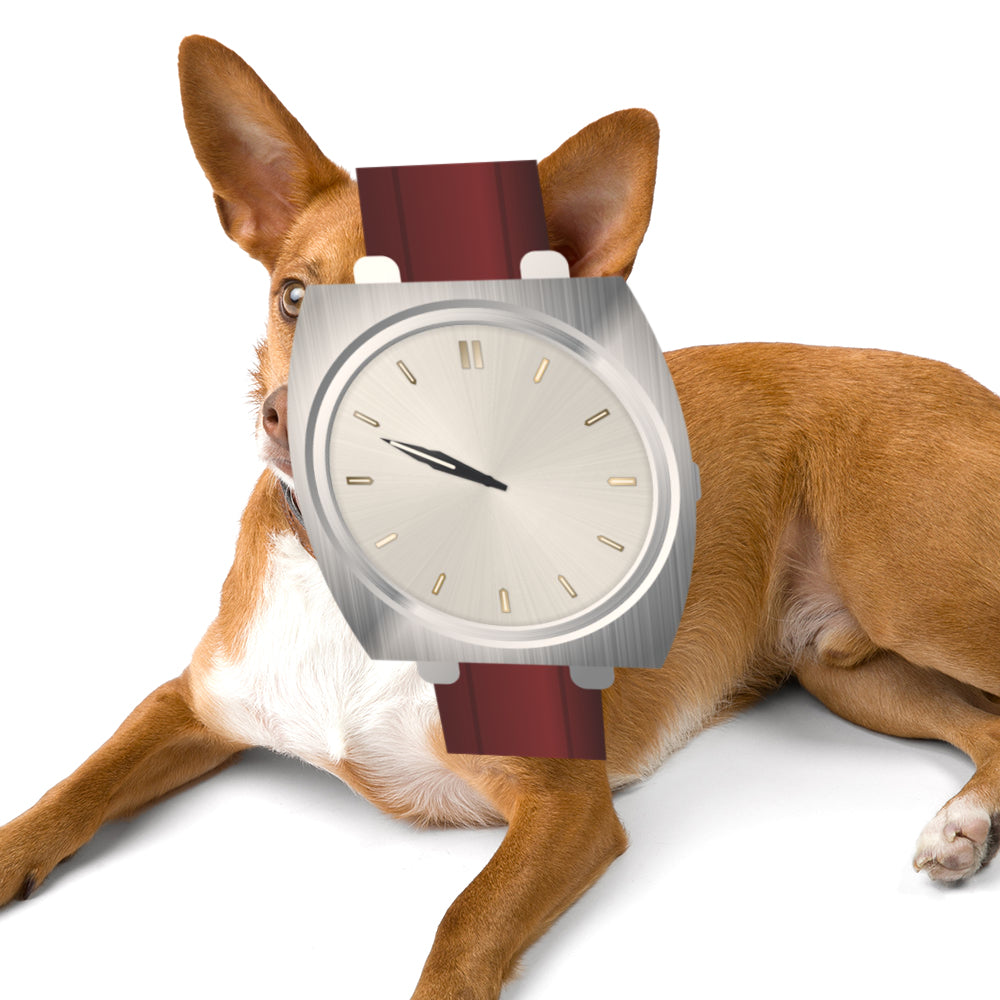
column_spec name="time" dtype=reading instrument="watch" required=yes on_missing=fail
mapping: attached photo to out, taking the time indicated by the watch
9:49
